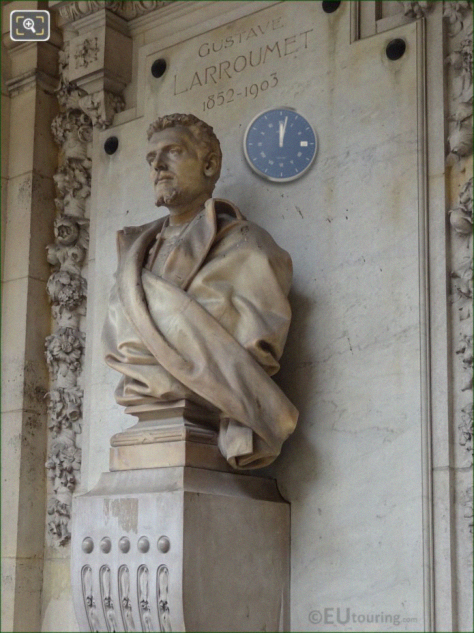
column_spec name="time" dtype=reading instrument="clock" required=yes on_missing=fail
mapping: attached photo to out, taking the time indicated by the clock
12:02
